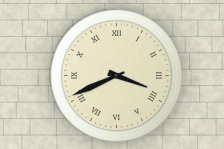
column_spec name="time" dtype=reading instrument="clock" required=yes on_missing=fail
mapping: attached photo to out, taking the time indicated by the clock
3:41
